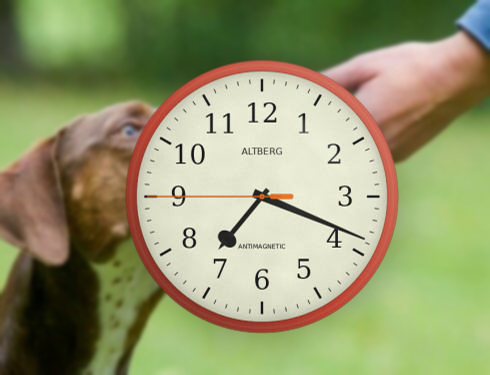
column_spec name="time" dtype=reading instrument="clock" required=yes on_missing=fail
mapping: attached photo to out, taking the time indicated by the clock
7:18:45
